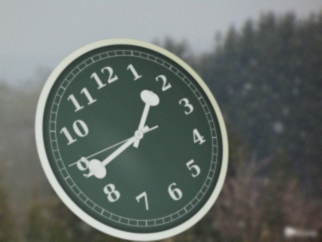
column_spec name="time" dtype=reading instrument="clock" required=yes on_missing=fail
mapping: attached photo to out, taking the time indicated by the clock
1:43:46
